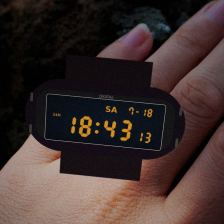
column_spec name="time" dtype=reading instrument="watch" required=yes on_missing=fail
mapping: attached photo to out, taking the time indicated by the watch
18:43:13
